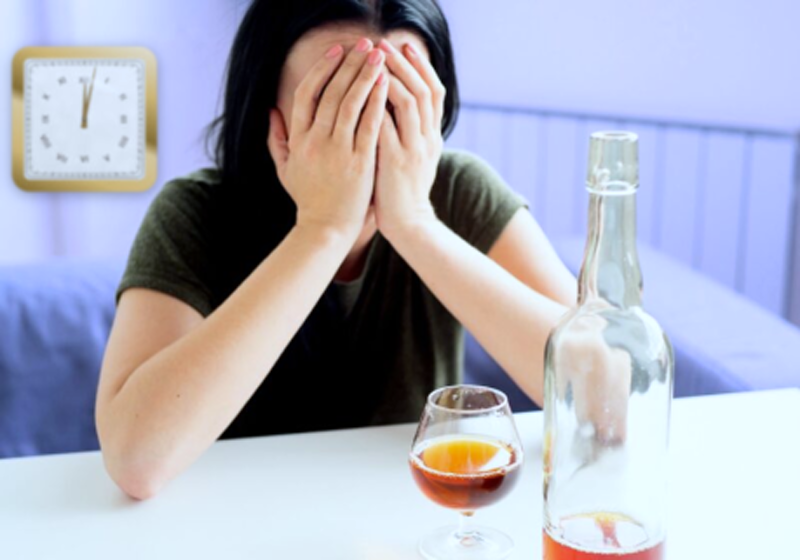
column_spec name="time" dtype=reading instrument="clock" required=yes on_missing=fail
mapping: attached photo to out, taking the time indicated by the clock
12:02
